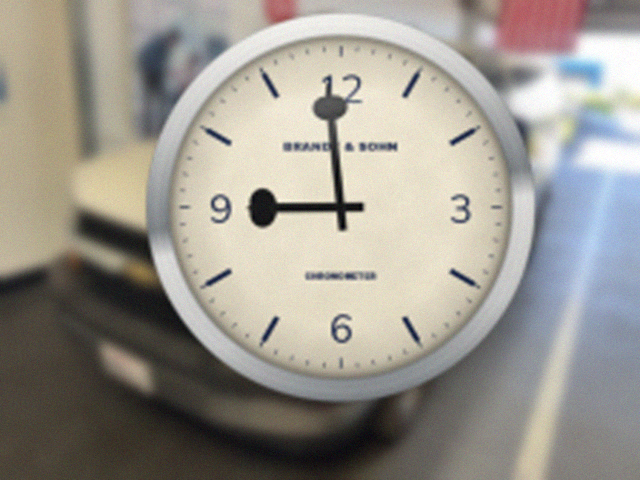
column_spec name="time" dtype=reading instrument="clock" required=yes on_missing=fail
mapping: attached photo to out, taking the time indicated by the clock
8:59
